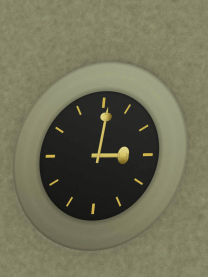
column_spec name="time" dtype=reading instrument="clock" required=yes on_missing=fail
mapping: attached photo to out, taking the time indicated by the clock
3:01
